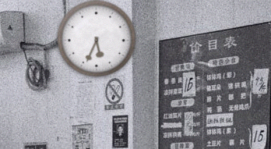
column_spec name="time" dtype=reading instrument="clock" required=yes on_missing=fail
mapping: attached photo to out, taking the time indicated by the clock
5:34
